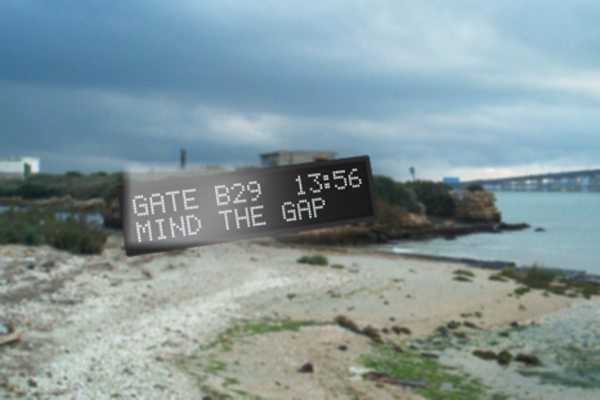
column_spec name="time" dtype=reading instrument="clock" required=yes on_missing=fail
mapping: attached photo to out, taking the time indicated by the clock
13:56
